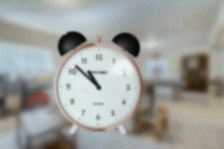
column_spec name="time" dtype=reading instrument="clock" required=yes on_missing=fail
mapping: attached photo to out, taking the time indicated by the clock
10:52
